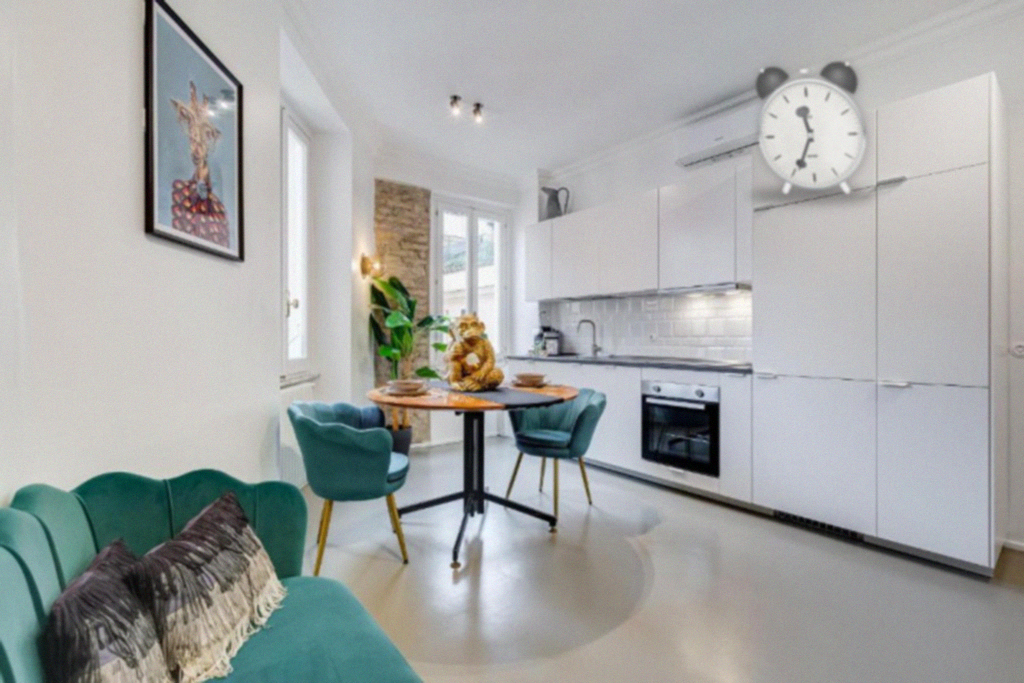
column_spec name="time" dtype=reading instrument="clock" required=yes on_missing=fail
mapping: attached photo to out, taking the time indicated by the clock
11:34
